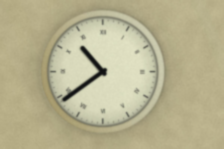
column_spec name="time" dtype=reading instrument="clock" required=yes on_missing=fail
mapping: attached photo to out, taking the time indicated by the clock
10:39
